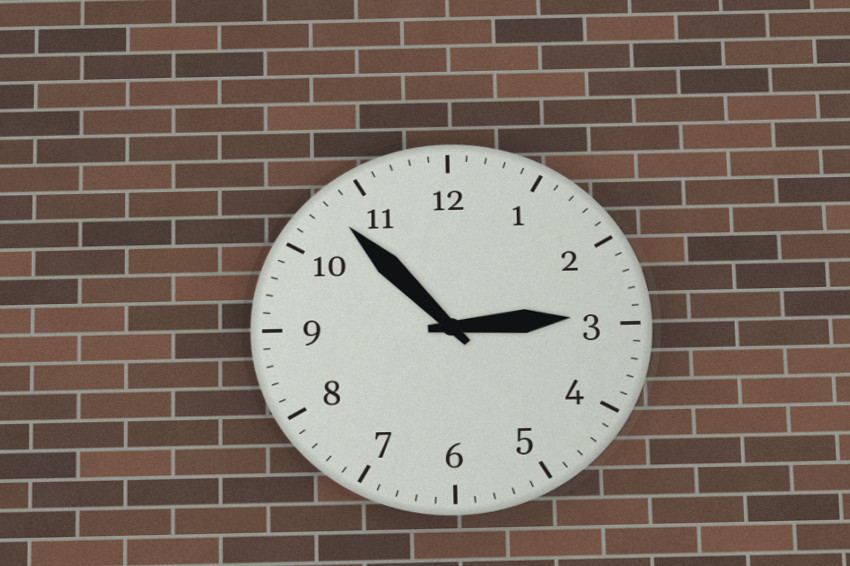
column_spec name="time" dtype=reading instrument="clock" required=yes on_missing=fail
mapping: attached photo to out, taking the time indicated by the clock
2:53
